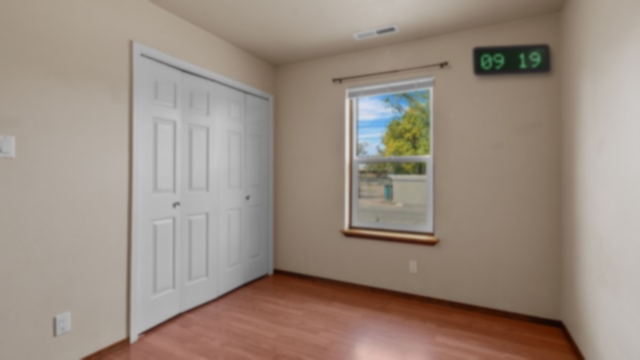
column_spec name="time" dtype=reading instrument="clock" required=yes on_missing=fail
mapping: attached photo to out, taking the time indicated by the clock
9:19
